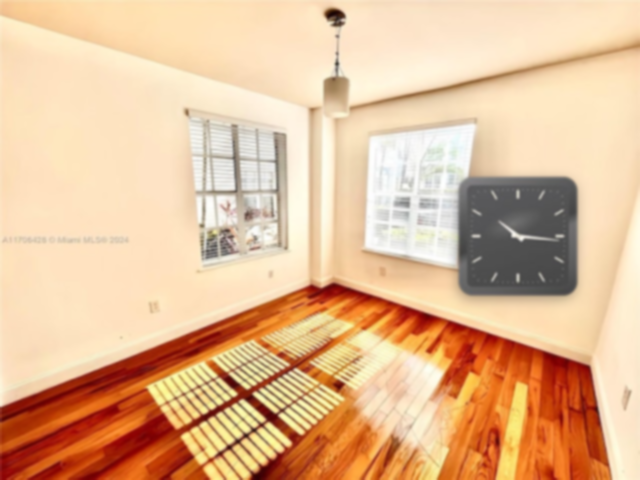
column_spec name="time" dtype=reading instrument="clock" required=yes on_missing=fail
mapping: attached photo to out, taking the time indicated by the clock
10:16
